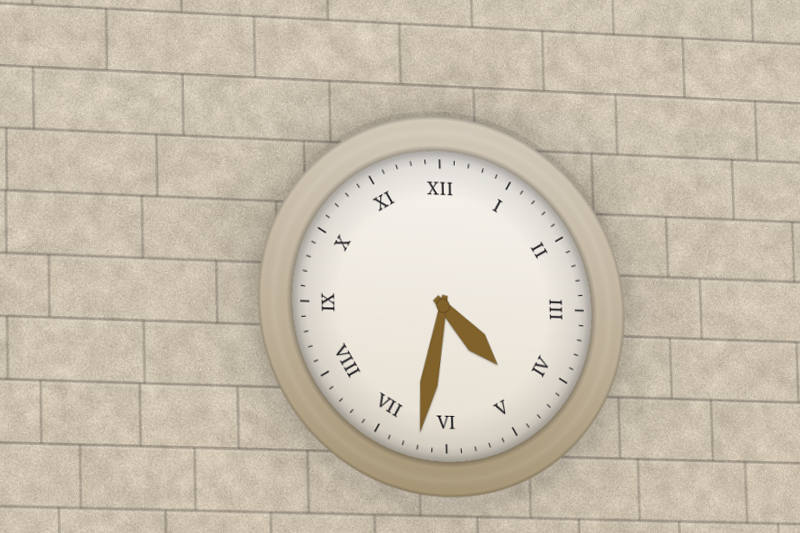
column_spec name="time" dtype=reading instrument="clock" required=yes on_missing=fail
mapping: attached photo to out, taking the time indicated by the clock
4:32
